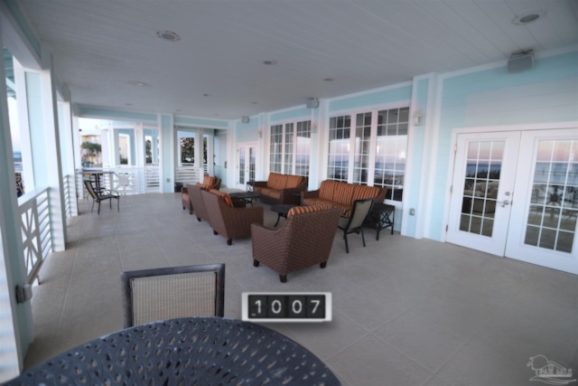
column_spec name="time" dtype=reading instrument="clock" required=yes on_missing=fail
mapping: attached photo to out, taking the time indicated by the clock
10:07
